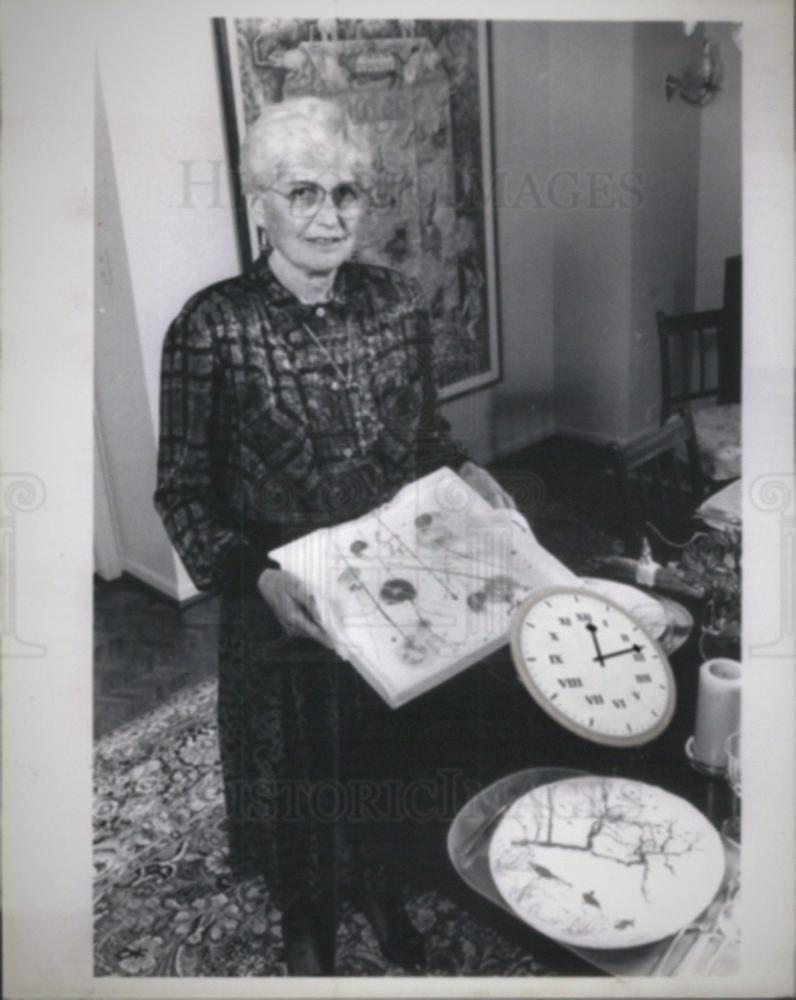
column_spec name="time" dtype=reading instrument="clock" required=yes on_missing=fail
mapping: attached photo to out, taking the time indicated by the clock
12:13
